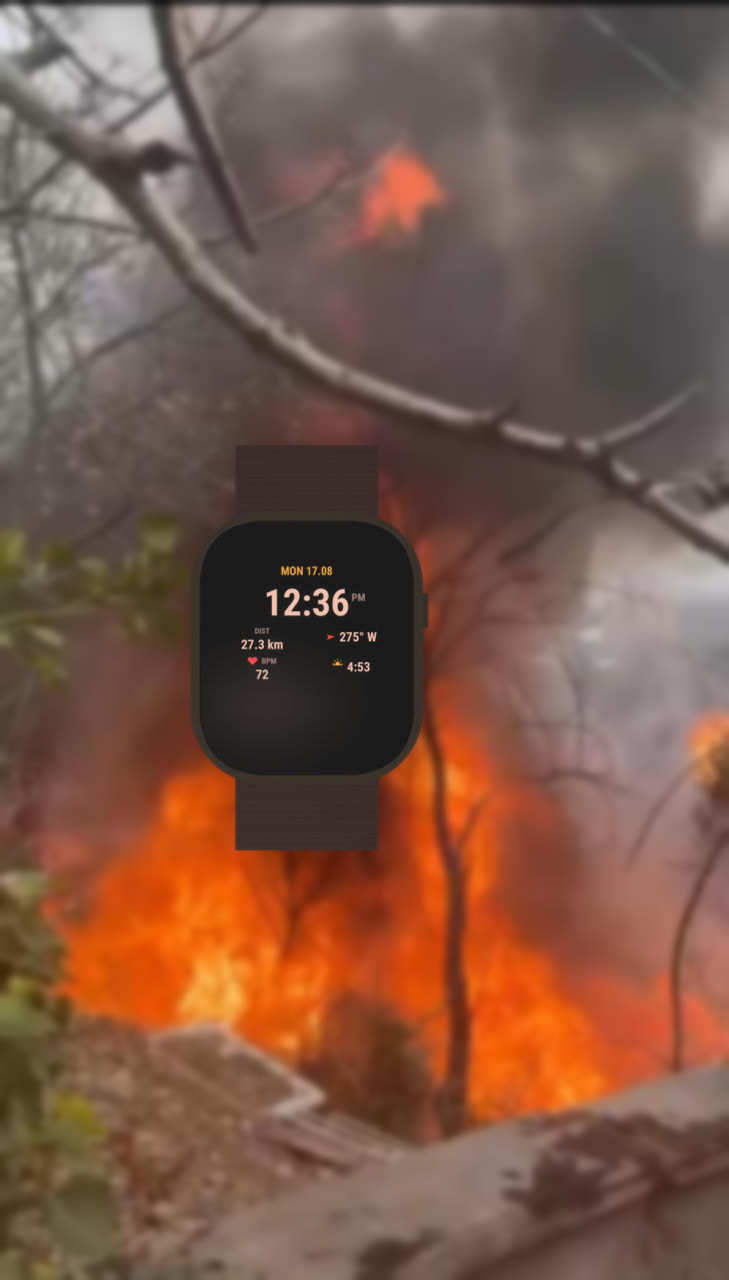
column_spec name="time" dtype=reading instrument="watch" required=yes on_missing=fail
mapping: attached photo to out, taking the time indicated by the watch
12:36
